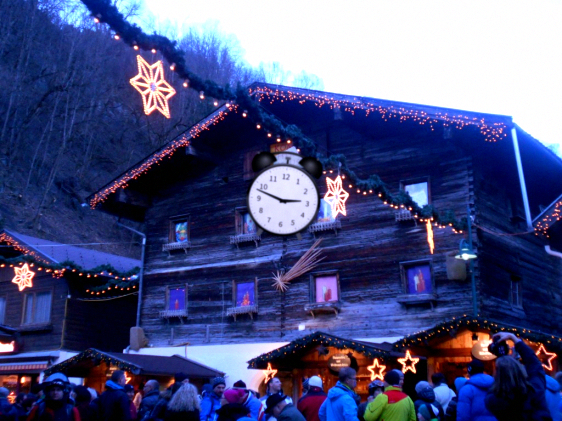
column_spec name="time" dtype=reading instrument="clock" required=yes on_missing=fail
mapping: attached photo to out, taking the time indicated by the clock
2:48
